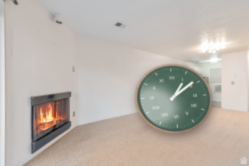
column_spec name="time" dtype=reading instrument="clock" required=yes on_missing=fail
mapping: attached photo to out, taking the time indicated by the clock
1:09
